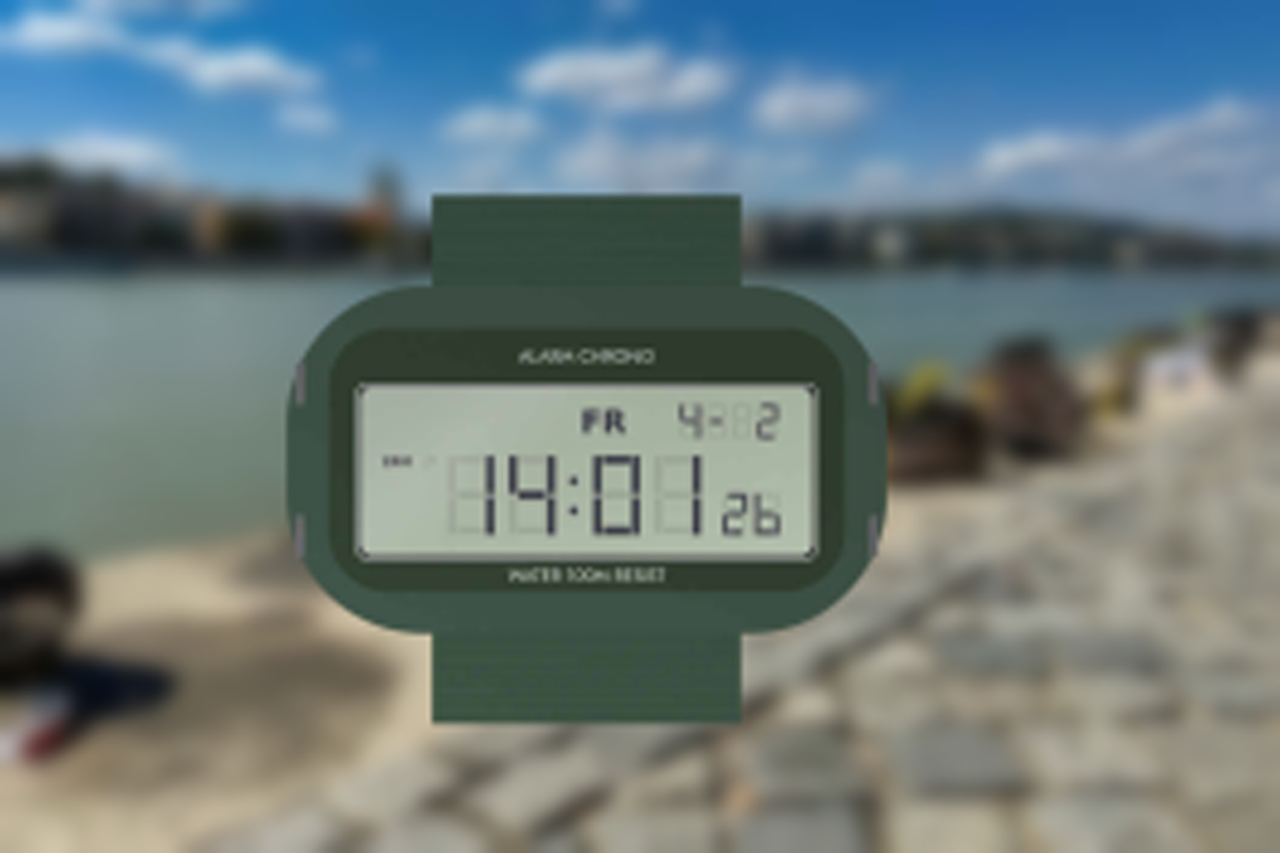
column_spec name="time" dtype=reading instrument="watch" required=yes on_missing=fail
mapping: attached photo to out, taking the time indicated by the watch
14:01:26
